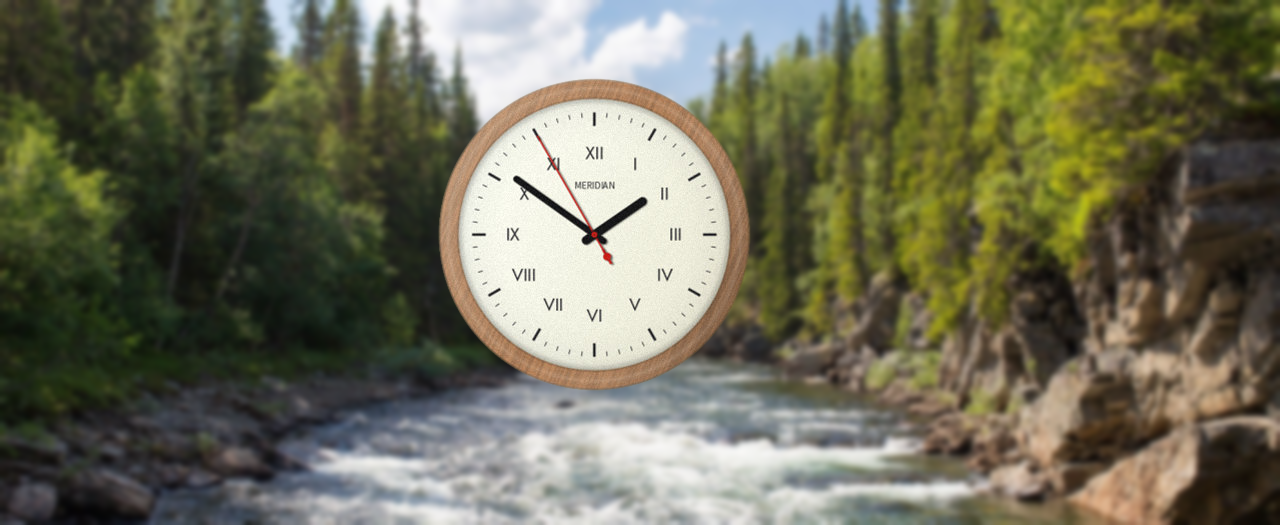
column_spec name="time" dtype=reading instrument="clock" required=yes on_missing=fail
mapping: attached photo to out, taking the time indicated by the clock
1:50:55
